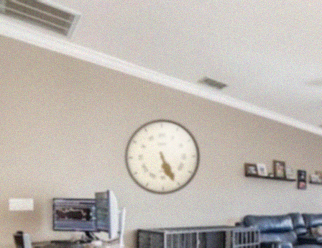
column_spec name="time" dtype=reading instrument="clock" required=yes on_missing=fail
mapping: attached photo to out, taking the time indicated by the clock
5:26
